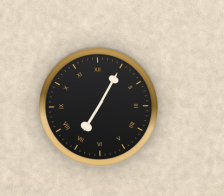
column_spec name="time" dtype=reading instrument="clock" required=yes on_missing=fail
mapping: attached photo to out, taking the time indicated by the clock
7:05
